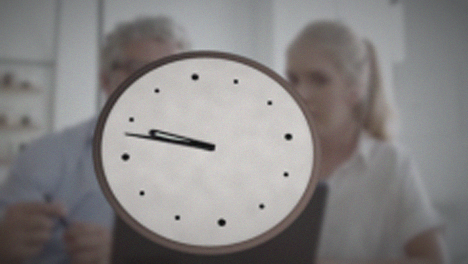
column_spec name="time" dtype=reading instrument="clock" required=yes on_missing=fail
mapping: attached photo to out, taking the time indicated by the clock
9:48
